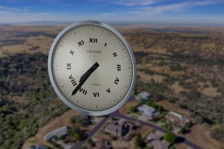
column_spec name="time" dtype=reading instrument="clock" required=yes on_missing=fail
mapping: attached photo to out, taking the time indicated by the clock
7:37
